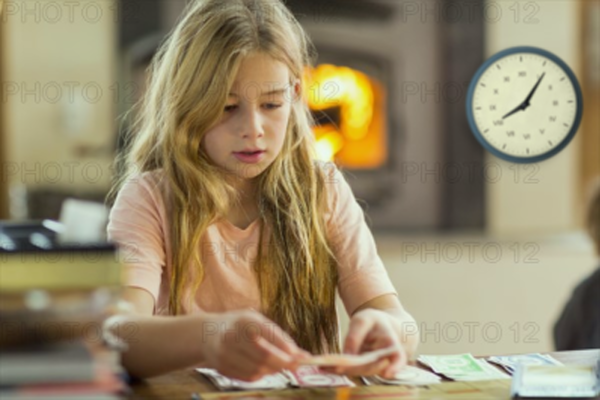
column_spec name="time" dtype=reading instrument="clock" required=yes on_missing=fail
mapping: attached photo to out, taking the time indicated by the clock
8:06
